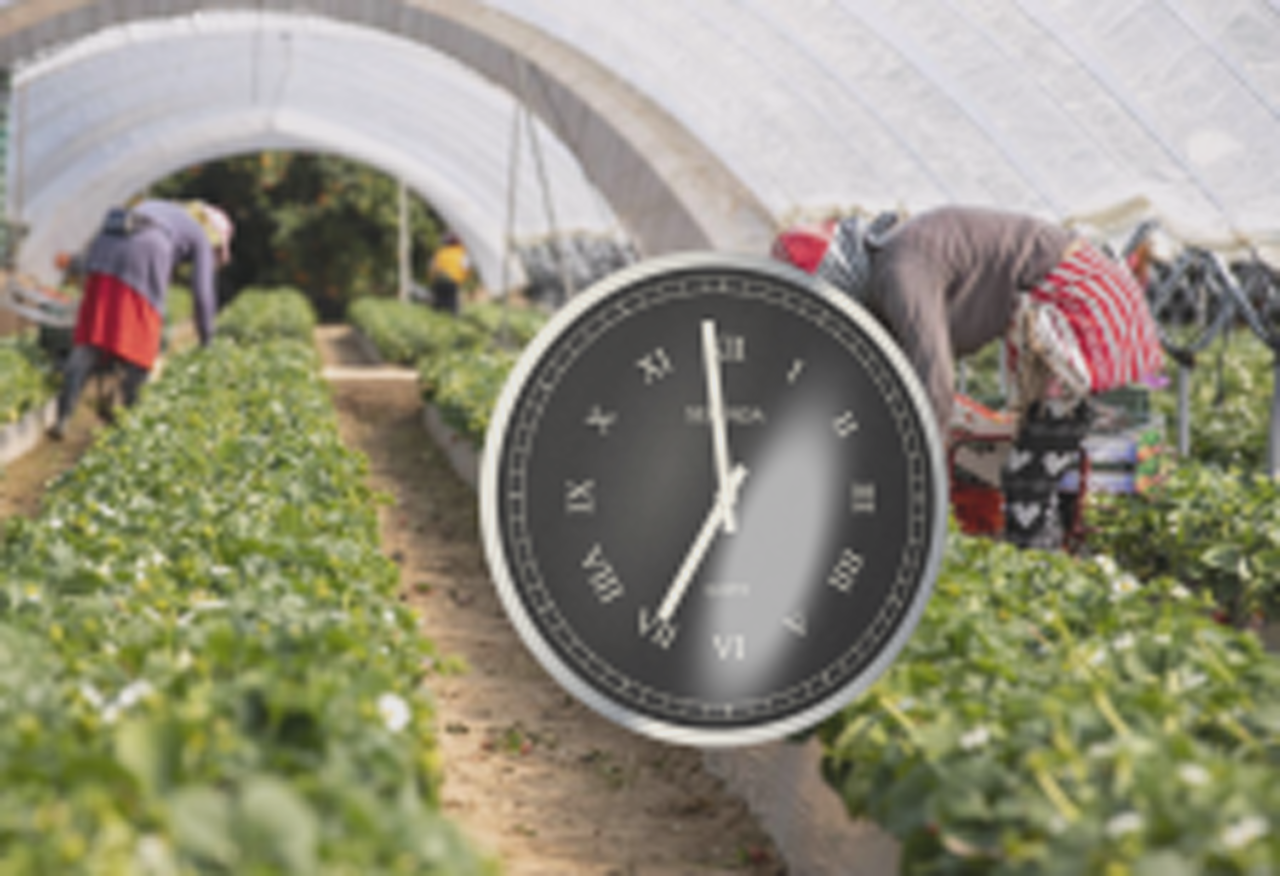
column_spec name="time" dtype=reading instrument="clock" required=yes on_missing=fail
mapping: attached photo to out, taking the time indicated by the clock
6:59
